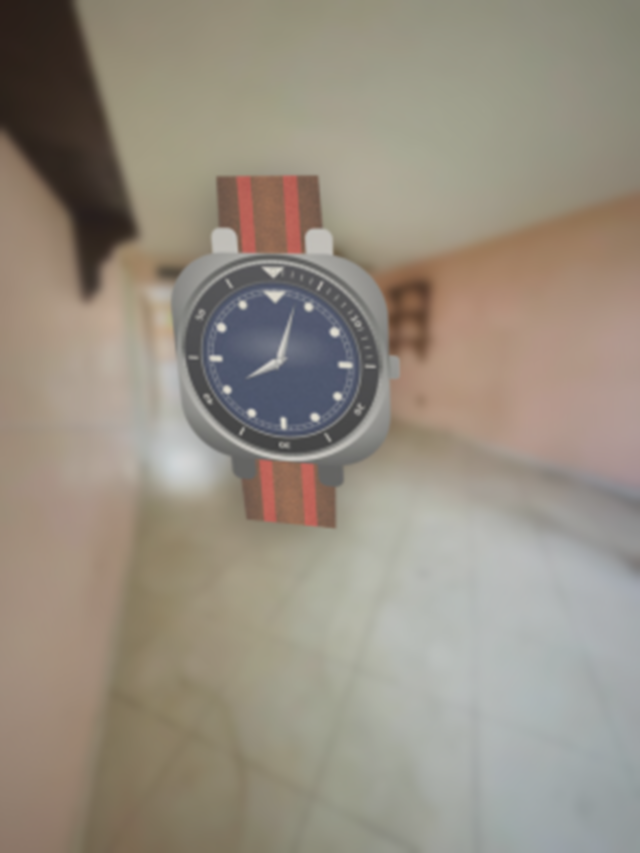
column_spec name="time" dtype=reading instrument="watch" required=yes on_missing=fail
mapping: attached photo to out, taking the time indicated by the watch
8:03
